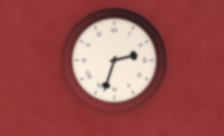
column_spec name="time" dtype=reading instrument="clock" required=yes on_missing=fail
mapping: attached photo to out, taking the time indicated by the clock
2:33
